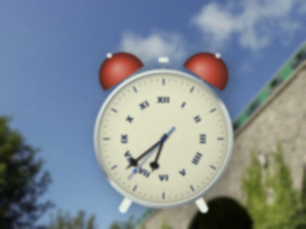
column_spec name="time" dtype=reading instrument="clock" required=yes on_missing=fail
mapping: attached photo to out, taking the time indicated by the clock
6:38:37
